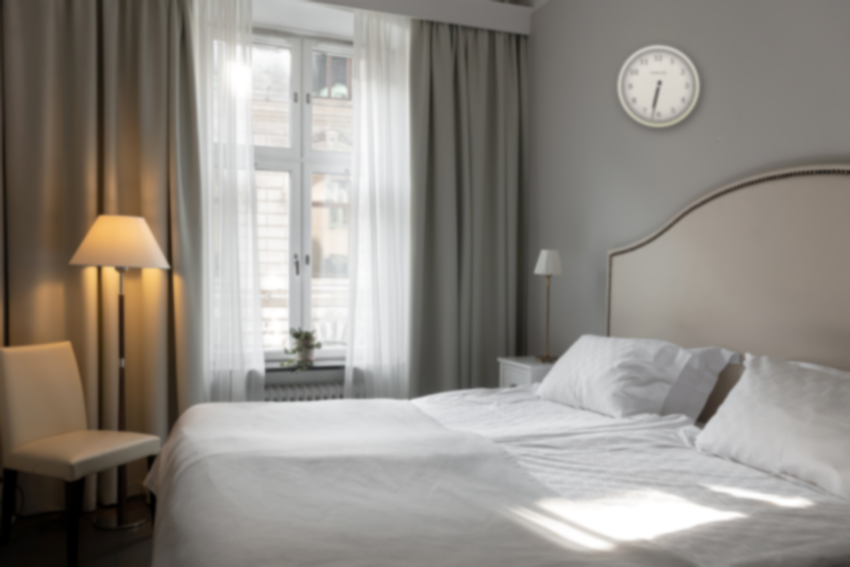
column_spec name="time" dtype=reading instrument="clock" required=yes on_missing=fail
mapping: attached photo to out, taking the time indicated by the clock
6:32
